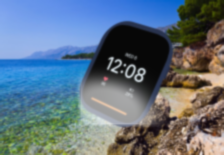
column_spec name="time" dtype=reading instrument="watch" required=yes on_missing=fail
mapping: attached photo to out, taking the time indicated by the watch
12:08
